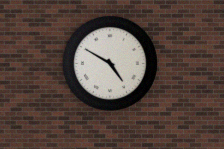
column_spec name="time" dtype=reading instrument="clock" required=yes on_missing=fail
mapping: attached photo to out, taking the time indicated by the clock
4:50
